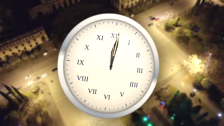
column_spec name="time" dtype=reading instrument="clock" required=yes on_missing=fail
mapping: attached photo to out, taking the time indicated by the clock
12:01
